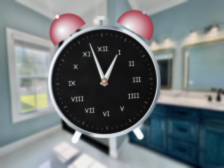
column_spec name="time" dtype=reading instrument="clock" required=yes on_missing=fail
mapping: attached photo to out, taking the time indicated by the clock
12:57
